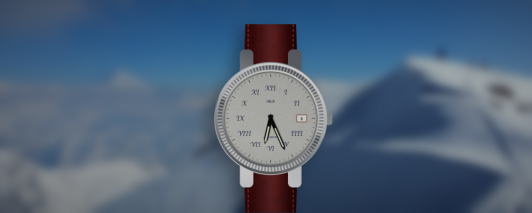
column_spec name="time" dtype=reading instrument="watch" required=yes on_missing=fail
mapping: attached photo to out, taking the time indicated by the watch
6:26
